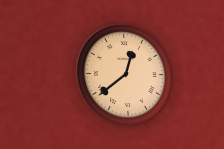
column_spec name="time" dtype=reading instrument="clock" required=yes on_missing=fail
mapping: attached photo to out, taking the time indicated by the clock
12:39
